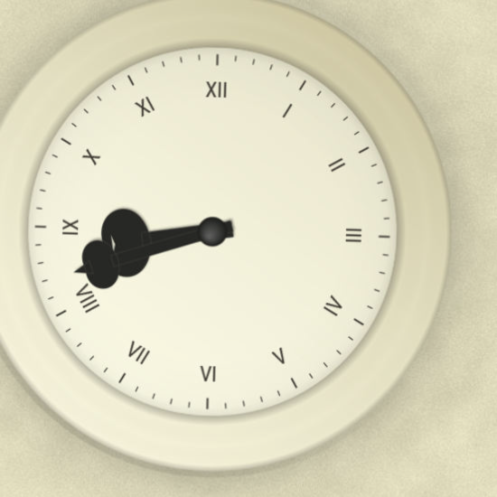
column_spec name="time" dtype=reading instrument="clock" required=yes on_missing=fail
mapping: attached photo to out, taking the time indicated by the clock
8:42
